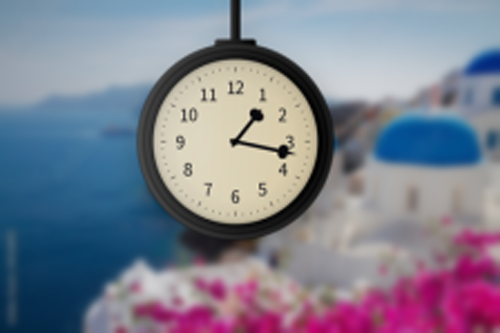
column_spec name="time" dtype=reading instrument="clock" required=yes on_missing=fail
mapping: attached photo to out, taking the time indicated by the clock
1:17
